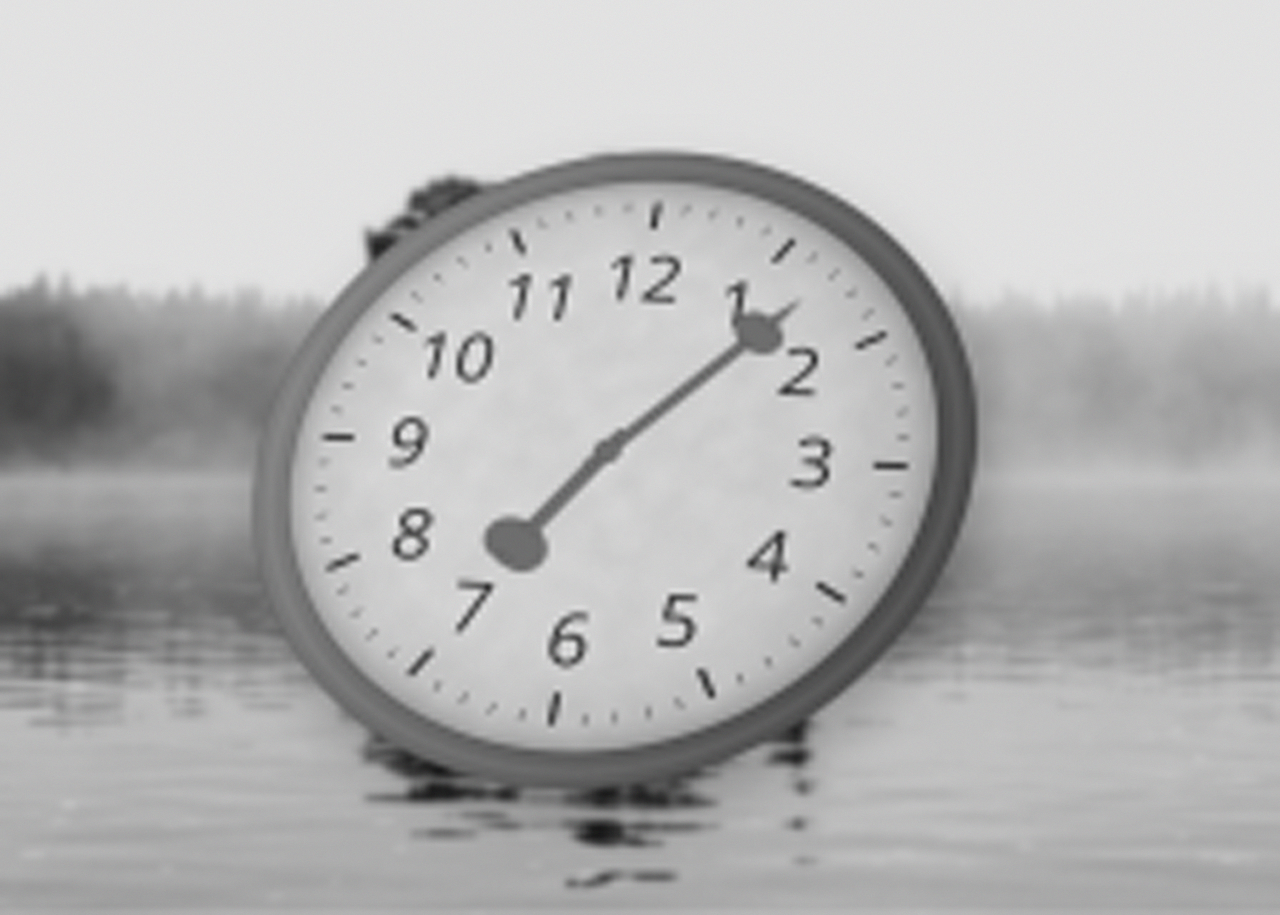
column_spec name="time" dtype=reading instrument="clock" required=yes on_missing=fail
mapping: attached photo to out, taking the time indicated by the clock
7:07
